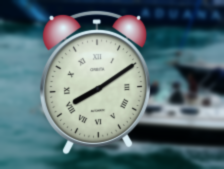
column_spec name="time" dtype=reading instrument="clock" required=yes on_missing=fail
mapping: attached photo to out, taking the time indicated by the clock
8:10
